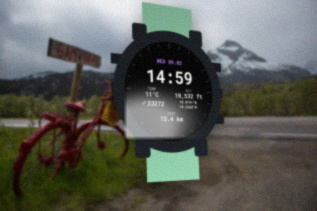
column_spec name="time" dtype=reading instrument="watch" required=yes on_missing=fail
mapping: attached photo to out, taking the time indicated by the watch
14:59
